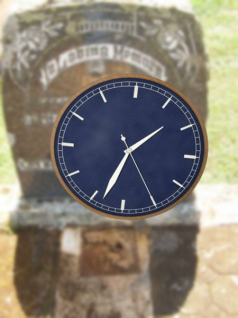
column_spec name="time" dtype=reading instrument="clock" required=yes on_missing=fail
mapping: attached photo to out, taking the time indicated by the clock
1:33:25
